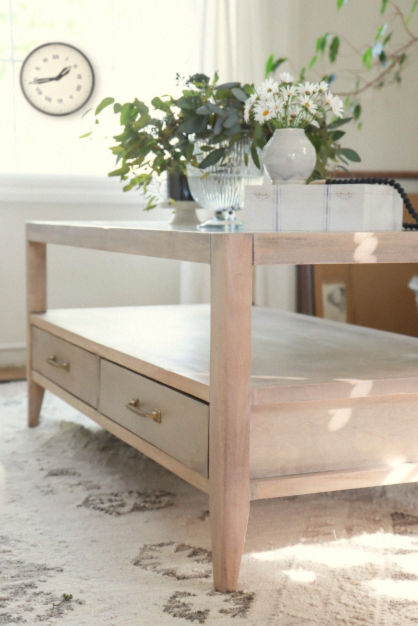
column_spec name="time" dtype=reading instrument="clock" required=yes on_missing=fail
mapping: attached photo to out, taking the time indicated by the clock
1:44
